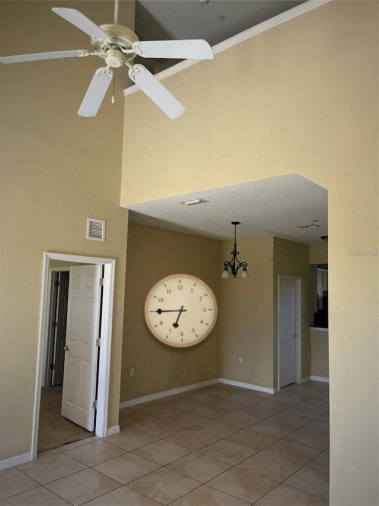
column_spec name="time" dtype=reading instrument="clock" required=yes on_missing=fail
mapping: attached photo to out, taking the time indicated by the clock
6:45
